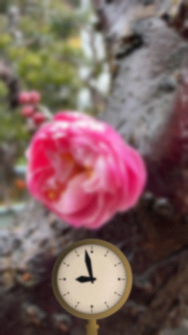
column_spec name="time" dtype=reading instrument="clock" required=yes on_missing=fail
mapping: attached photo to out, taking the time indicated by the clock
8:58
